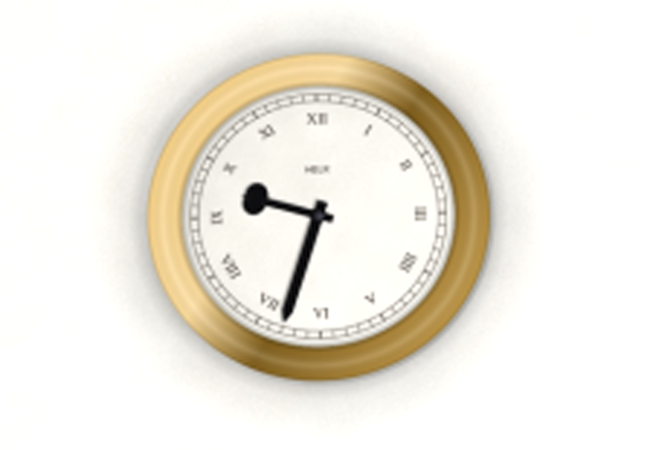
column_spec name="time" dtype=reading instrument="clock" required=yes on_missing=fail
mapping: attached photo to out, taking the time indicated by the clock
9:33
